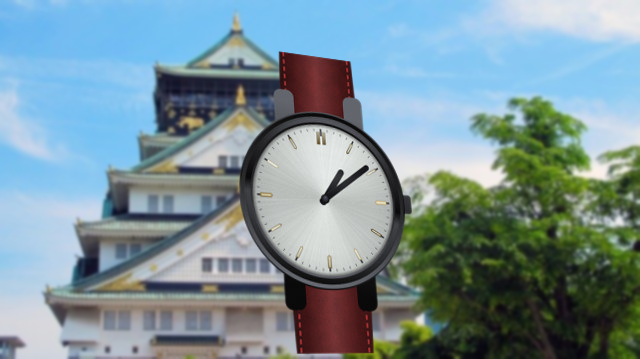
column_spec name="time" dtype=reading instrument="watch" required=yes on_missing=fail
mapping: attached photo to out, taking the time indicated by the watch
1:09
